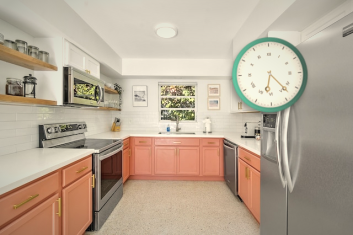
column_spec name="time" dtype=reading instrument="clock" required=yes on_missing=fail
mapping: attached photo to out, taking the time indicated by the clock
6:23
